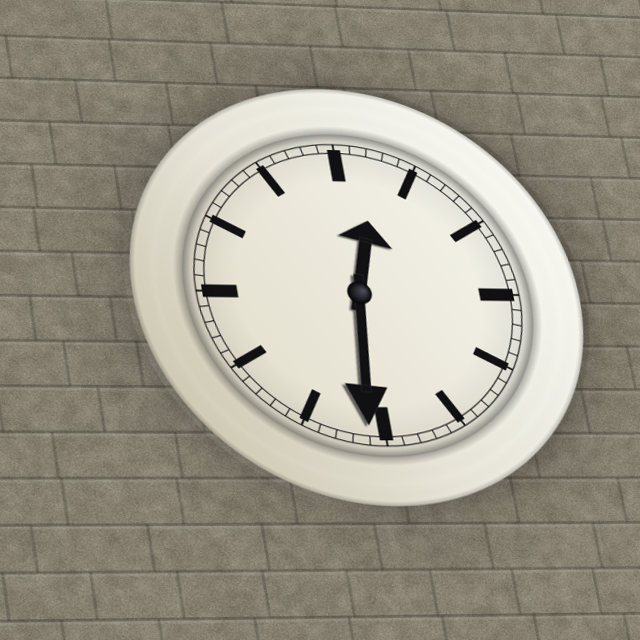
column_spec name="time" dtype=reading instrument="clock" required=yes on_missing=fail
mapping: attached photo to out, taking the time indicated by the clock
12:31
